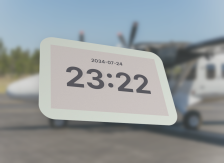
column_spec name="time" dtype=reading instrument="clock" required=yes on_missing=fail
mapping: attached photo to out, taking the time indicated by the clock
23:22
